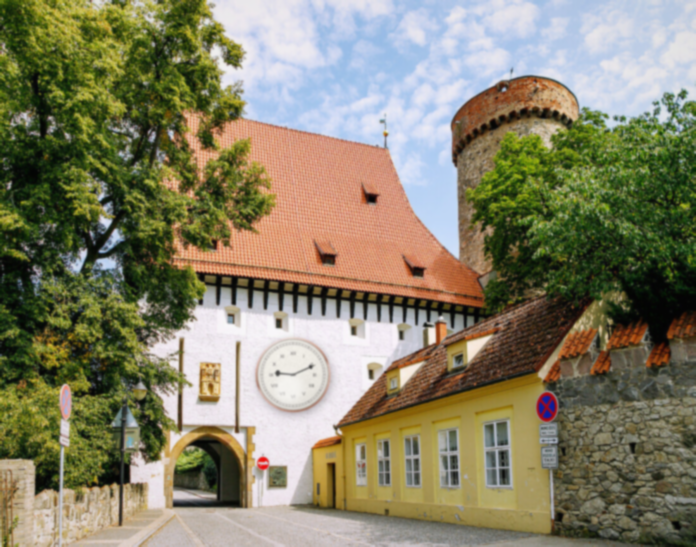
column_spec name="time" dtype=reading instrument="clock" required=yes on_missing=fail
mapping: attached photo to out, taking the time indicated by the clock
9:11
